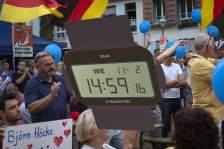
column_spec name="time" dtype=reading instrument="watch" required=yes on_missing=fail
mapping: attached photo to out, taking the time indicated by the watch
14:59:16
